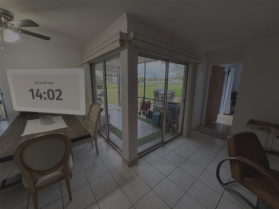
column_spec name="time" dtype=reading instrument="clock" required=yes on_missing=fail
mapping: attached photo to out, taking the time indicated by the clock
14:02
